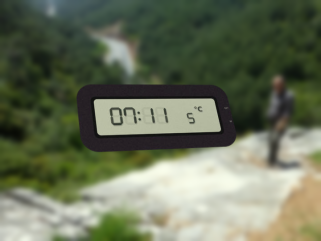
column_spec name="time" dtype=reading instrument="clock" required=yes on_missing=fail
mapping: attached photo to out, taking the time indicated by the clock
7:11
